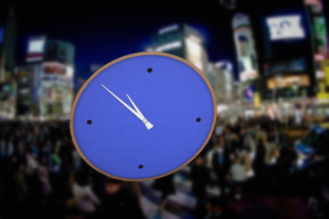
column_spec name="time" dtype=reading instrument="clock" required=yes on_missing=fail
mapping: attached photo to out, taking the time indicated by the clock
10:52
